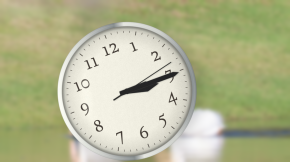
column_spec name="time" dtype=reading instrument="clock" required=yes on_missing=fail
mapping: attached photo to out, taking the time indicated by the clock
3:15:13
